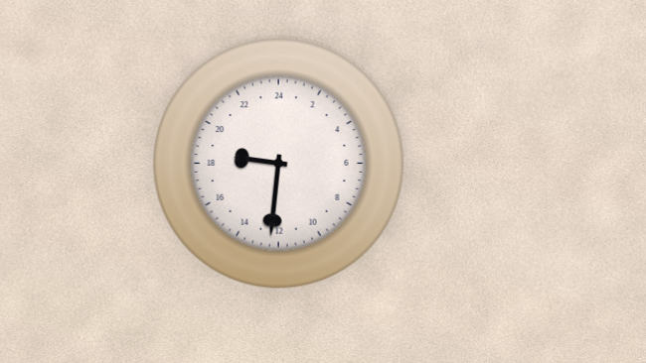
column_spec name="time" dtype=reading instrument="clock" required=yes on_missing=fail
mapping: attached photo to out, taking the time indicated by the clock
18:31
